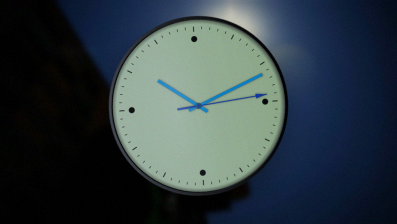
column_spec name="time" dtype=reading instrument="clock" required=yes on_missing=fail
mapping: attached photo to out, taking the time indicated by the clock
10:11:14
